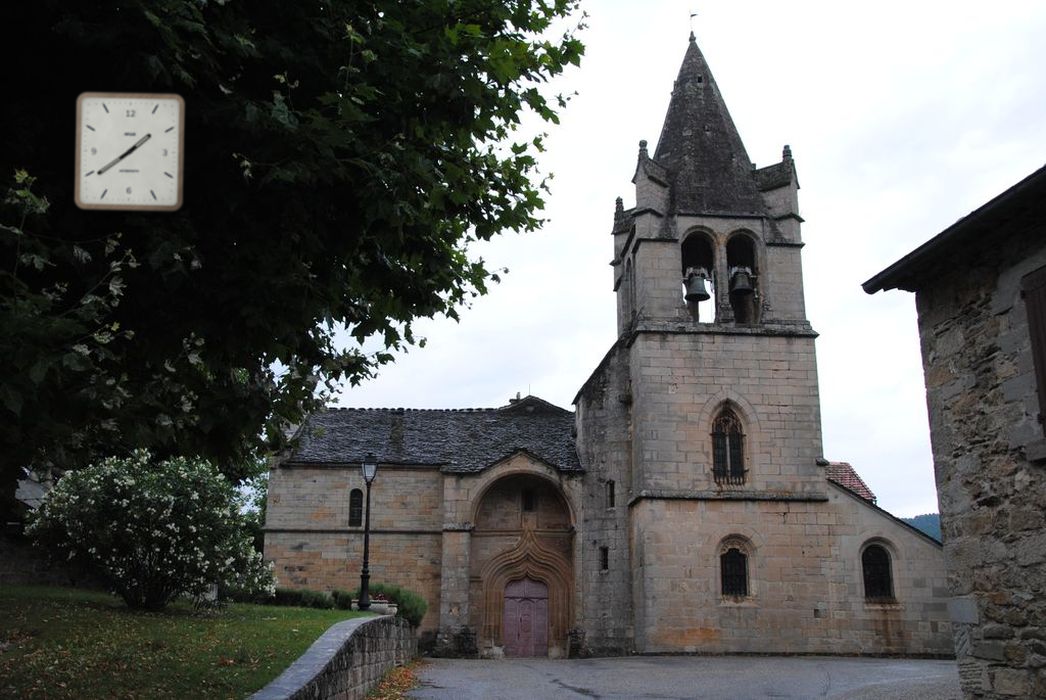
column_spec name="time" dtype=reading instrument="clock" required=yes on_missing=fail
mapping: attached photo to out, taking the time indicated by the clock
1:39
